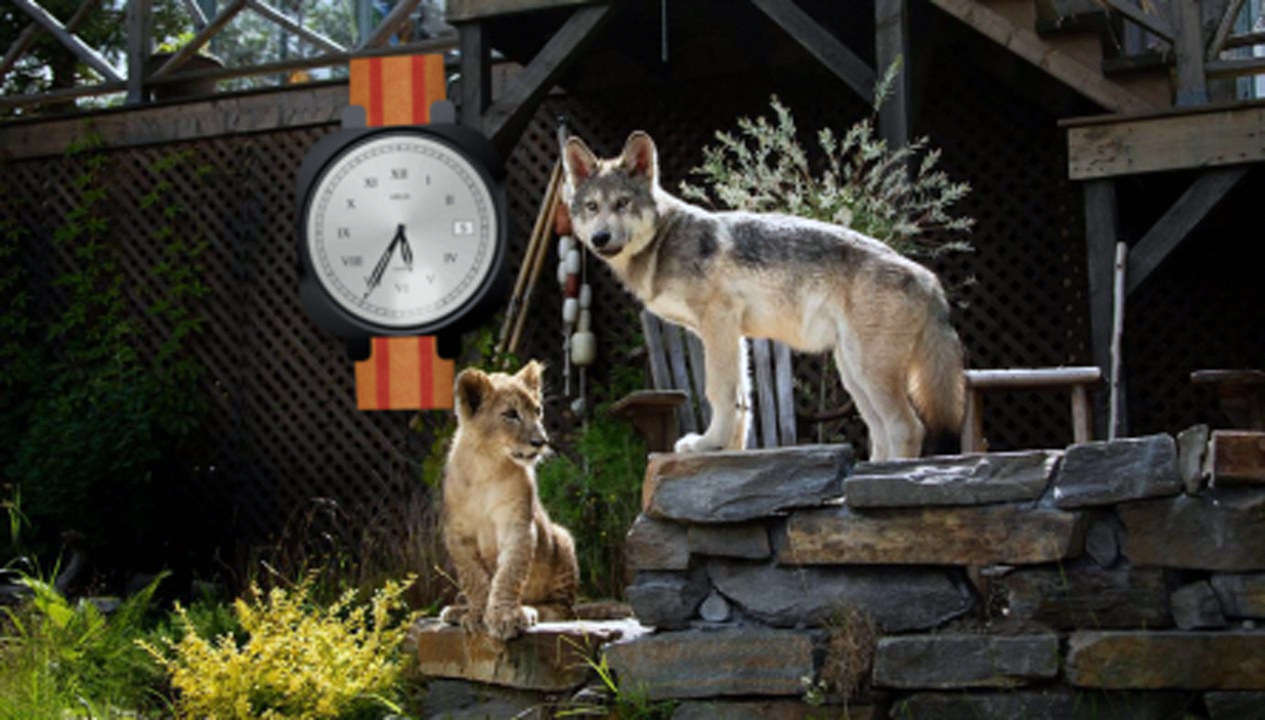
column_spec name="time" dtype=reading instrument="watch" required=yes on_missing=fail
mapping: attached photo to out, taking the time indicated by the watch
5:35
